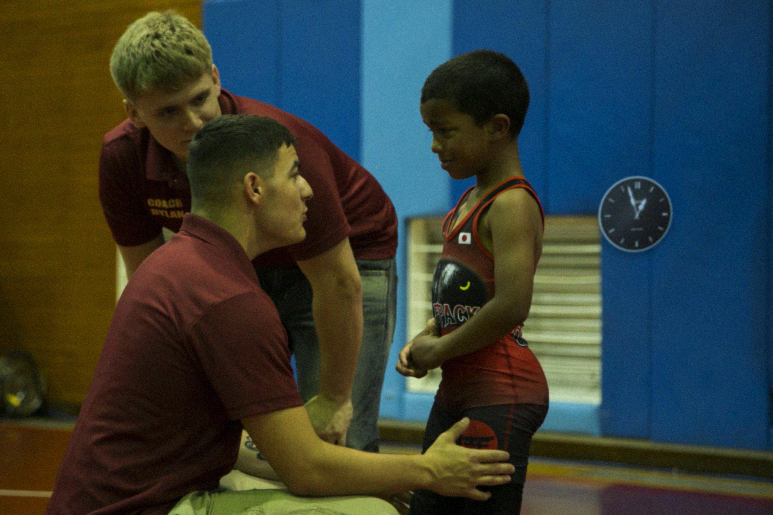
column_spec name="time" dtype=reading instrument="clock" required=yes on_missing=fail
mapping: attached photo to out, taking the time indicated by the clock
12:57
